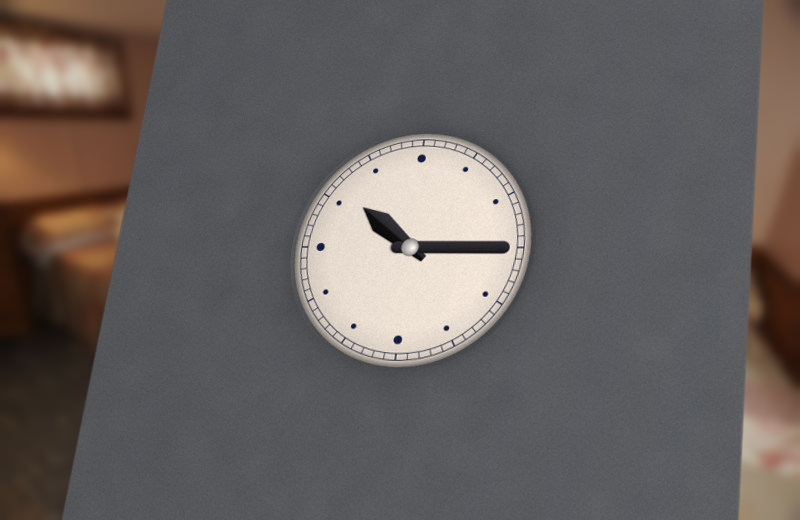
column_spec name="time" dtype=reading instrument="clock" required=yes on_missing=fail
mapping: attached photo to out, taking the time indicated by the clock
10:15
